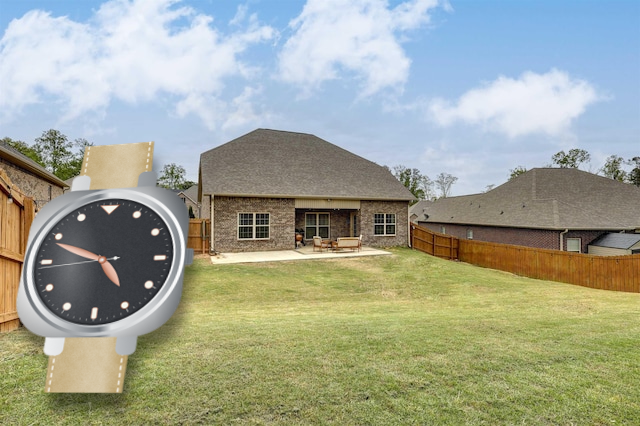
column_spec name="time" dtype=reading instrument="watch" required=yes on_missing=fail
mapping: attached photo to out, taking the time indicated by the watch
4:48:44
